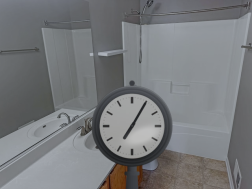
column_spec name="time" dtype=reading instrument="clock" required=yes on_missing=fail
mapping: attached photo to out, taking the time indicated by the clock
7:05
